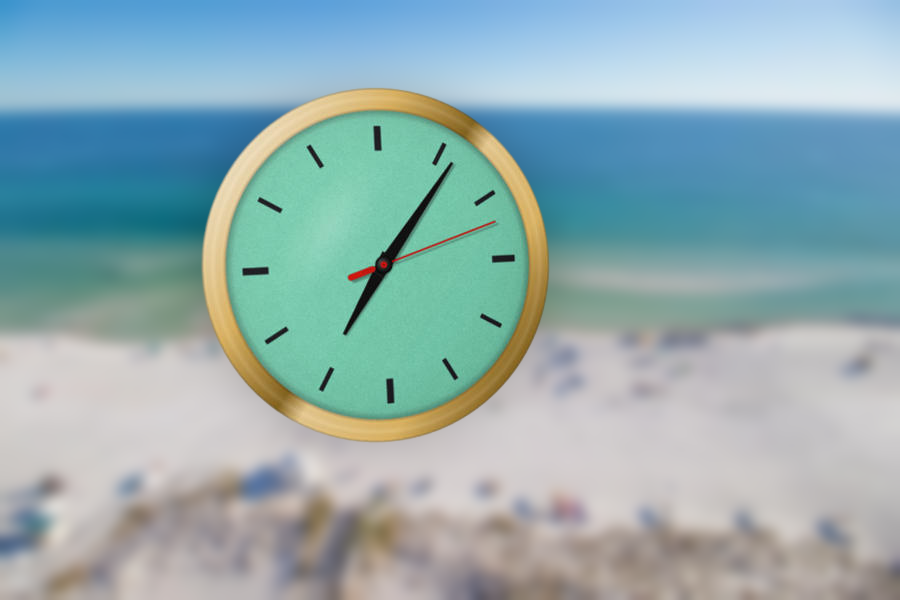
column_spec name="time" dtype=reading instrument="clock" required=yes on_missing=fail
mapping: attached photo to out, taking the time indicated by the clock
7:06:12
